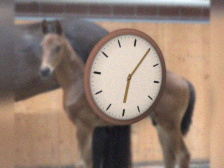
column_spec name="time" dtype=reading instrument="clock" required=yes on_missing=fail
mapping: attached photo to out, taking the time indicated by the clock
6:05
